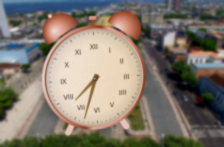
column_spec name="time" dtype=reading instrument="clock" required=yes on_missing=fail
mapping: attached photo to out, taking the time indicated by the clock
7:33
